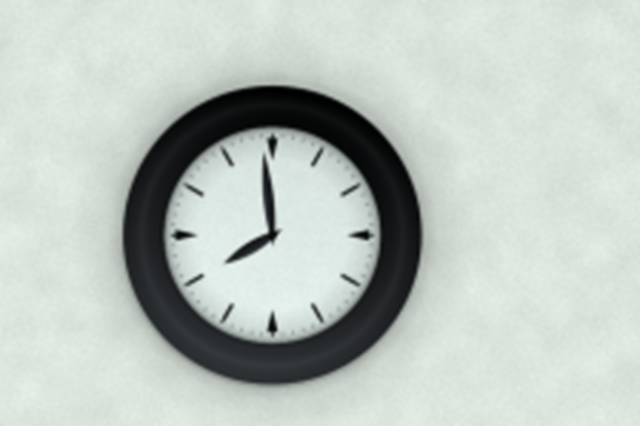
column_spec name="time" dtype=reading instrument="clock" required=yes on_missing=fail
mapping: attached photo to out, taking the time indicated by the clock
7:59
